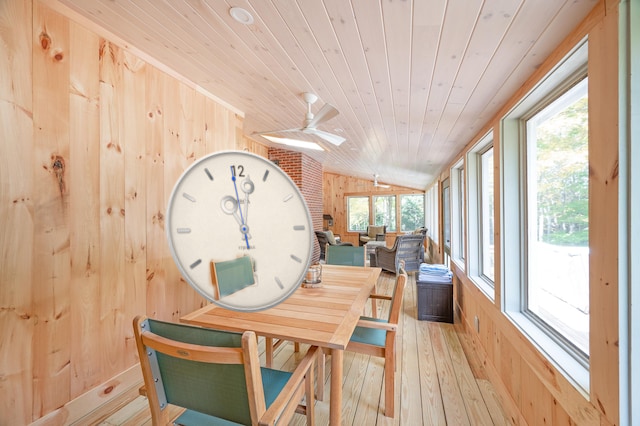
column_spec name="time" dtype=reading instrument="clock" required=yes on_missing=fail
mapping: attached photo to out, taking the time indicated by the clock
11:01:59
